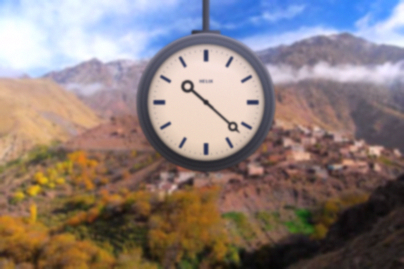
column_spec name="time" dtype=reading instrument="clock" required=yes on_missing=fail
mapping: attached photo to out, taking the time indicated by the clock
10:22
